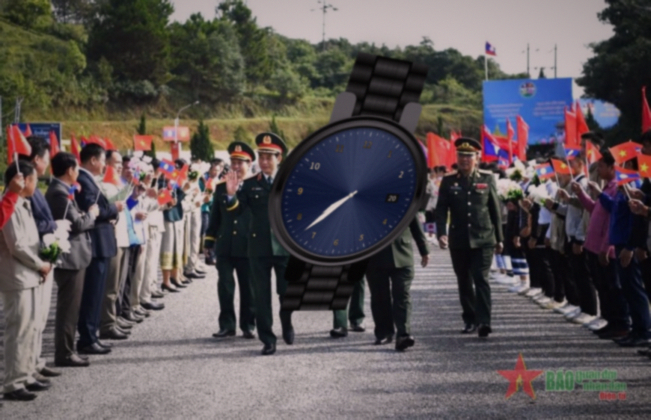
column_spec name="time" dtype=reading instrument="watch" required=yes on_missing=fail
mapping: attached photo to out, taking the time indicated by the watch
7:37
